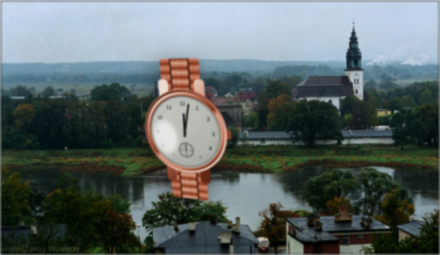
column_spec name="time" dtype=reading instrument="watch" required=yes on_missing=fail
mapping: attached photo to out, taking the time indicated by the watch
12:02
